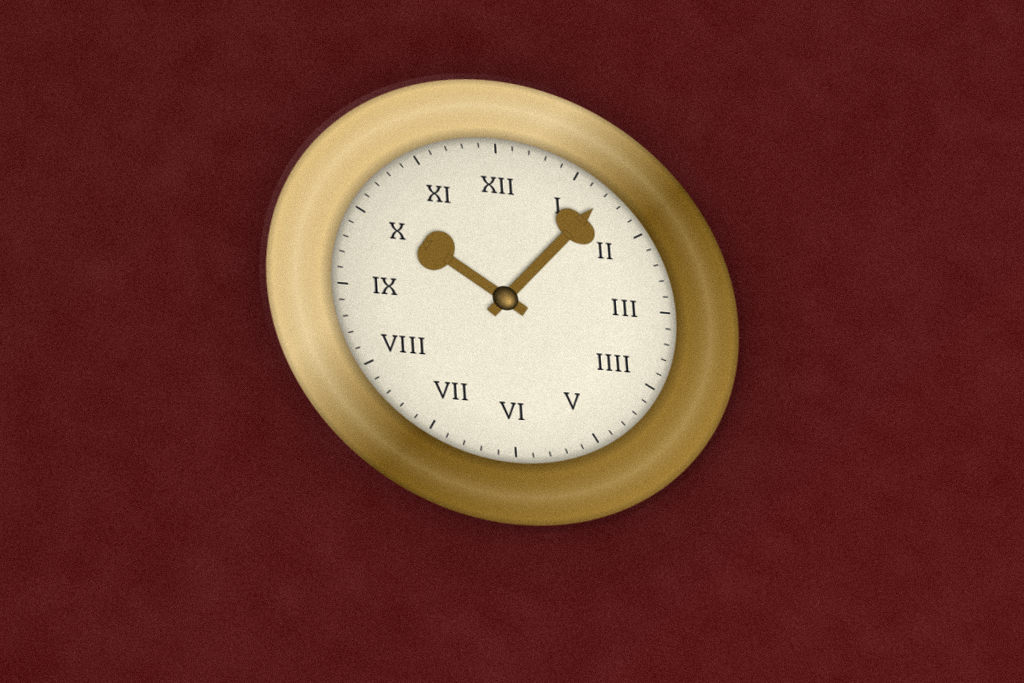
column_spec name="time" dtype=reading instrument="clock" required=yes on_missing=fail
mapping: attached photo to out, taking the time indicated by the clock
10:07
